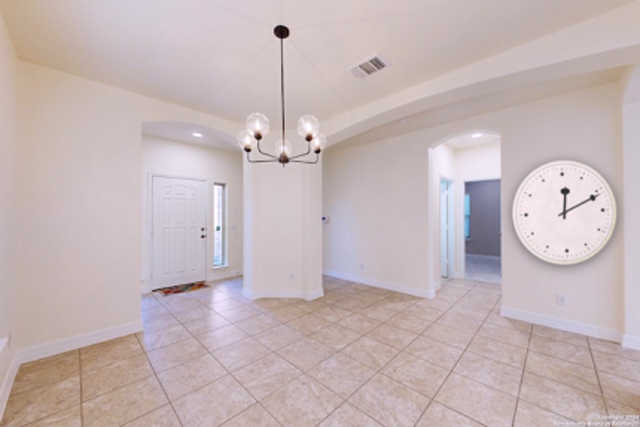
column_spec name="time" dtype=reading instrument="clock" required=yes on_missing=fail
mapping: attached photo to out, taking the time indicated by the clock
12:11
